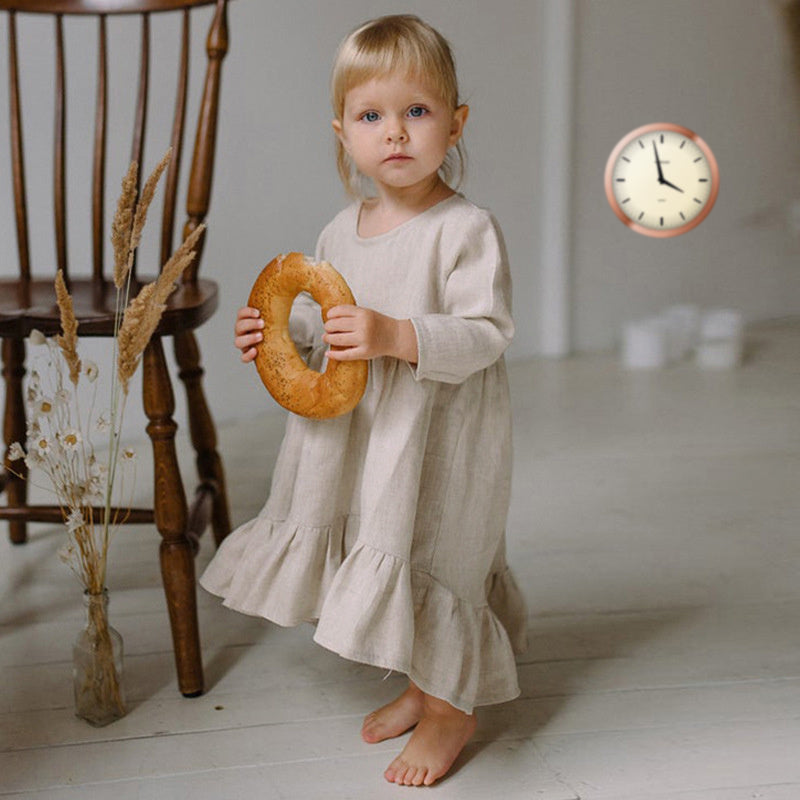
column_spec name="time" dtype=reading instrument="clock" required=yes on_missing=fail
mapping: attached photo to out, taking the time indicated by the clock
3:58
